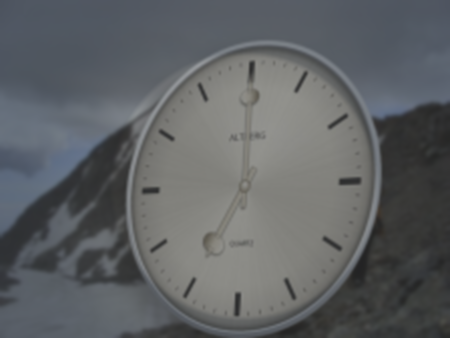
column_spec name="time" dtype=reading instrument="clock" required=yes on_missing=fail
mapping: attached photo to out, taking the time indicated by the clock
7:00
